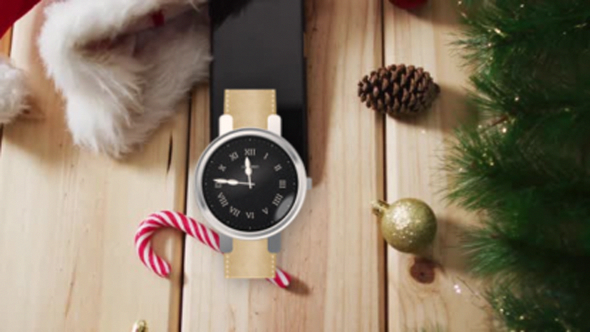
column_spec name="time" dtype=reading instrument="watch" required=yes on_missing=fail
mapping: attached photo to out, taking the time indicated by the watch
11:46
